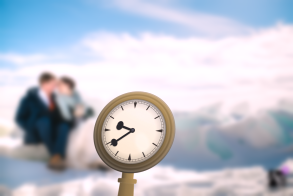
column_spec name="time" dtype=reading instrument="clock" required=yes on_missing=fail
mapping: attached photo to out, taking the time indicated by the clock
9:39
